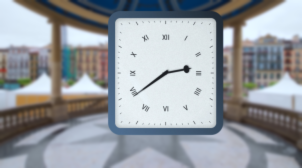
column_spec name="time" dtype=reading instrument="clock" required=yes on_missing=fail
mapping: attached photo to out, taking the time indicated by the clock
2:39
